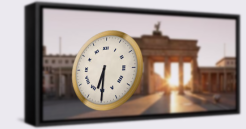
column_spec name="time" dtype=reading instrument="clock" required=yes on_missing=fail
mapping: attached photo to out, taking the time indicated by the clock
6:30
